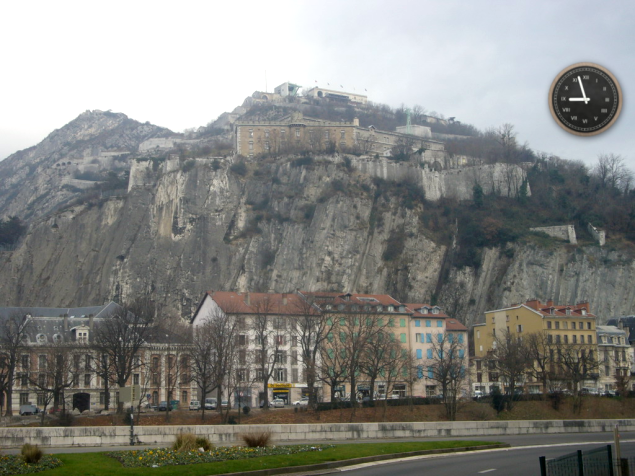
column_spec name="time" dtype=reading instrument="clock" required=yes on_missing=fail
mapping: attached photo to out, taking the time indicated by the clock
8:57
